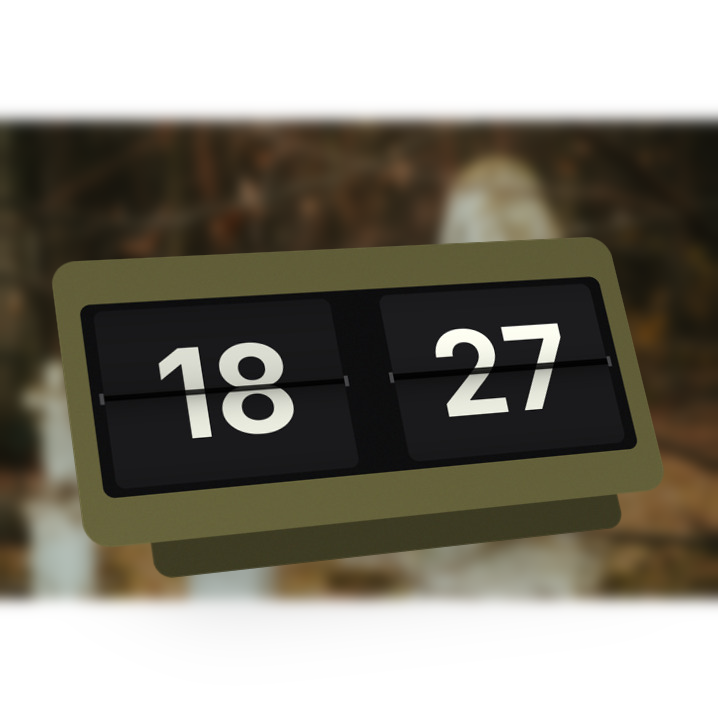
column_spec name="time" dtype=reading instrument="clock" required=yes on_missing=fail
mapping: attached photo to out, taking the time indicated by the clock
18:27
